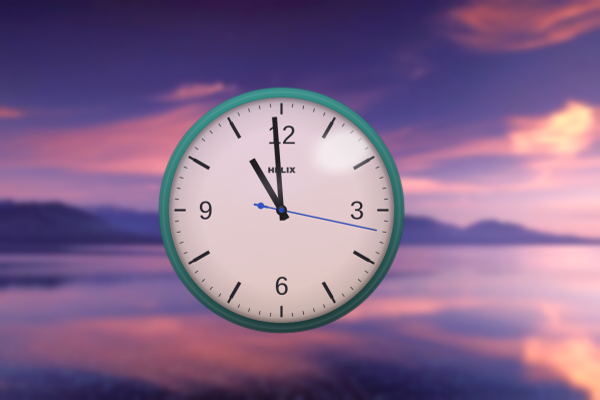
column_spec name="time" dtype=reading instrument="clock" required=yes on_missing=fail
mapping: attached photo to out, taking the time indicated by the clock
10:59:17
